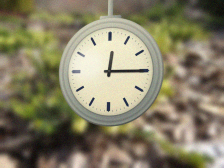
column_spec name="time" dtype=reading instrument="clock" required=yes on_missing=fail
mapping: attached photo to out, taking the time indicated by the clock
12:15
